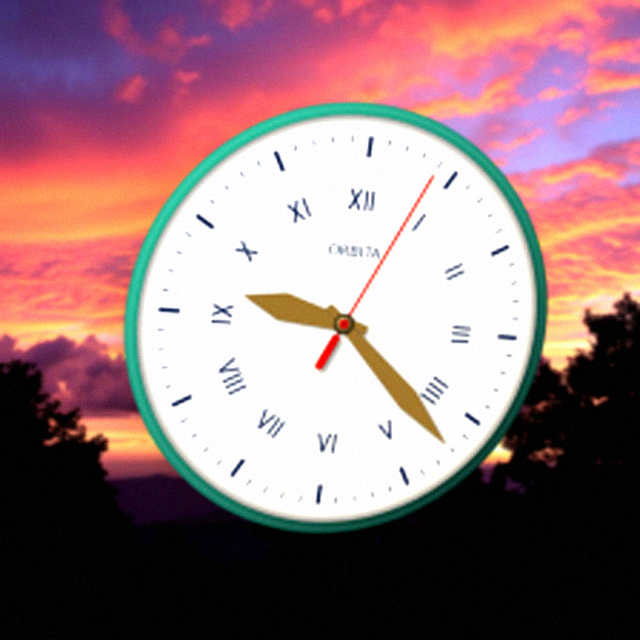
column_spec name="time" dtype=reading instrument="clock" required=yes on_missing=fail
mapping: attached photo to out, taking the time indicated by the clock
9:22:04
